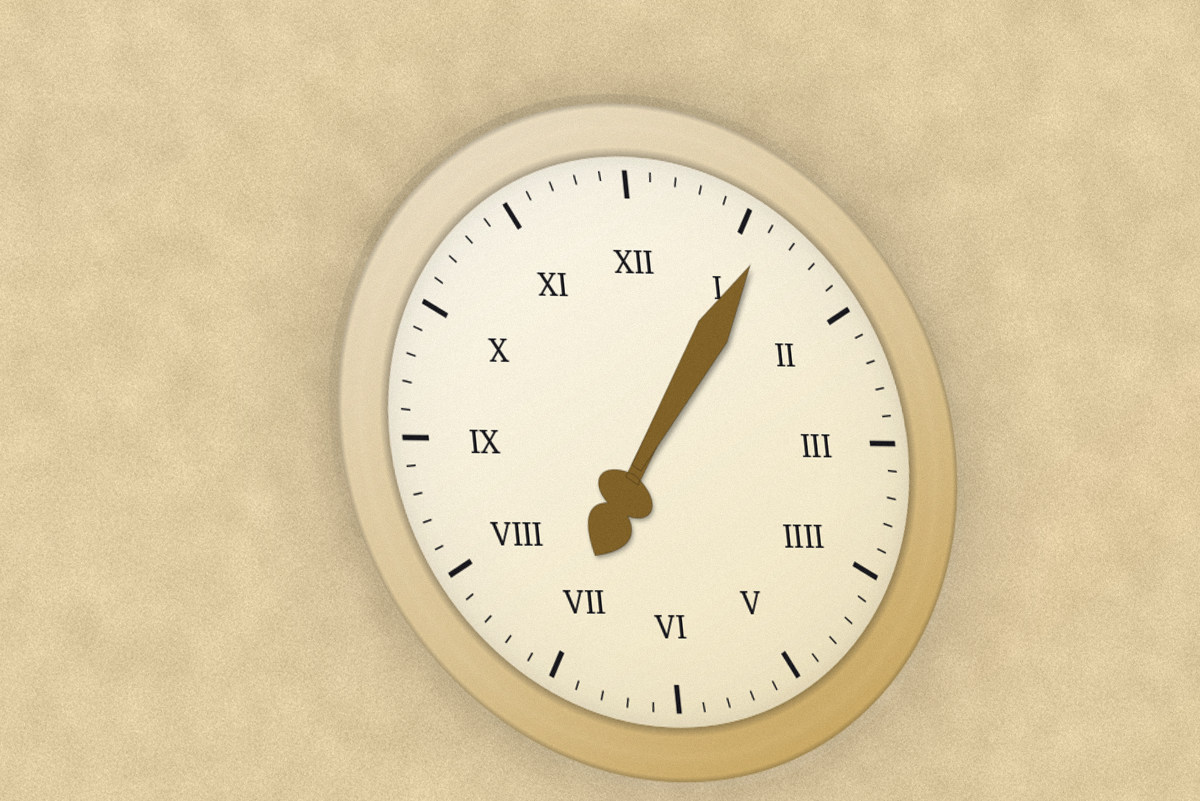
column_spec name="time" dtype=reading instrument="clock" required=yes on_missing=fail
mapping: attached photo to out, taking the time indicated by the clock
7:06
